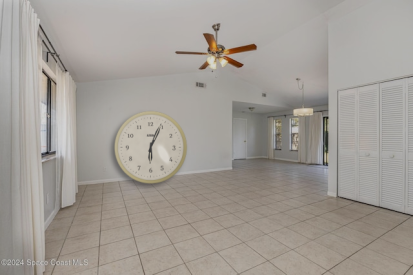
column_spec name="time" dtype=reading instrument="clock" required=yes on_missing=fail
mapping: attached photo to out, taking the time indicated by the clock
6:04
